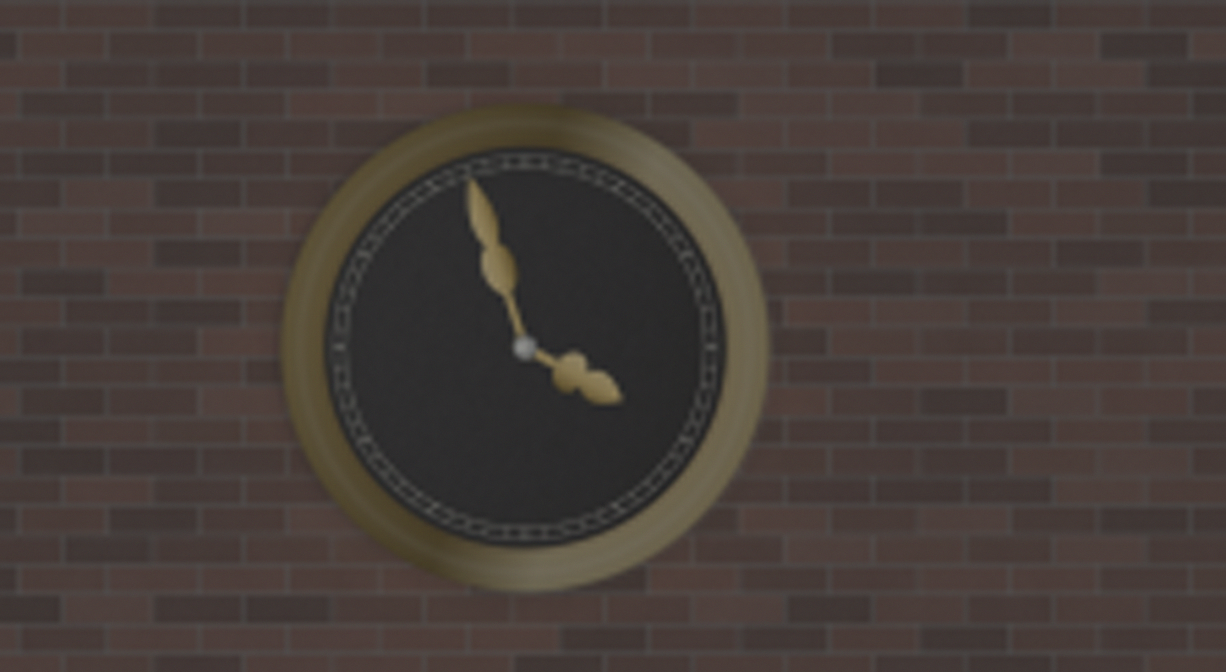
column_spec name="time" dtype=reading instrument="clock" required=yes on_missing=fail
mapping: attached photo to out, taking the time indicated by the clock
3:57
